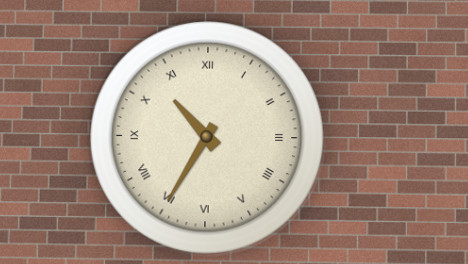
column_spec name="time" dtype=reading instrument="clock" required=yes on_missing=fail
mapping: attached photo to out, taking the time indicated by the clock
10:35
